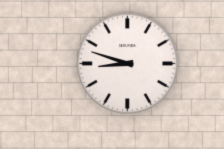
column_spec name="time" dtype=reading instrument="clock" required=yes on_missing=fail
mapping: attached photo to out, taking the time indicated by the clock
8:48
